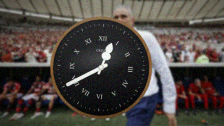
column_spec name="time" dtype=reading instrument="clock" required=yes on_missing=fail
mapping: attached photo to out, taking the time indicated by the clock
12:40
